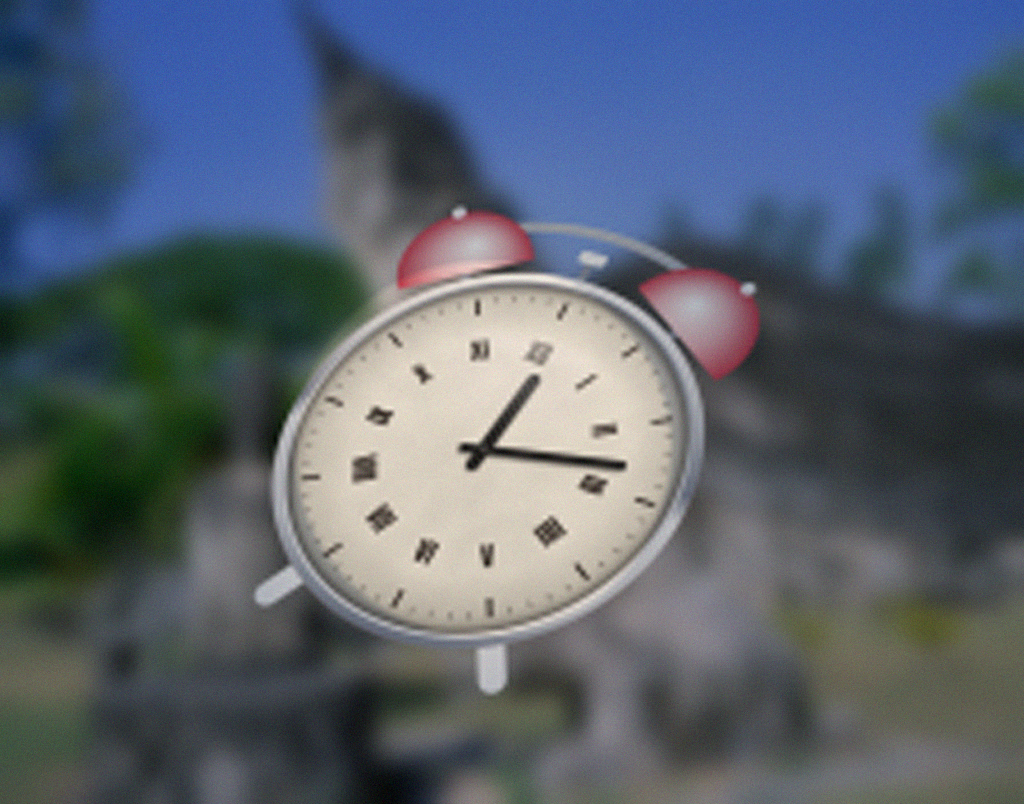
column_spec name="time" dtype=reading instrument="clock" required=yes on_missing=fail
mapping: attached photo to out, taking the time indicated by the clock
12:13
